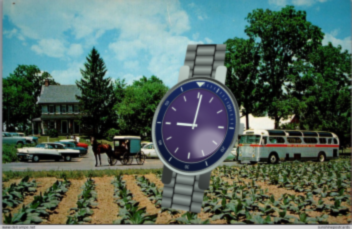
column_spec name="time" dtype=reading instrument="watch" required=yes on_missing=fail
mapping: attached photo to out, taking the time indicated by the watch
9:01
